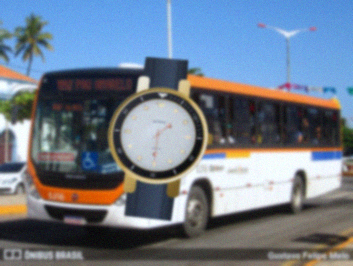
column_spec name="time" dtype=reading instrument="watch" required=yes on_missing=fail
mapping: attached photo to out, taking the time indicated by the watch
1:30
